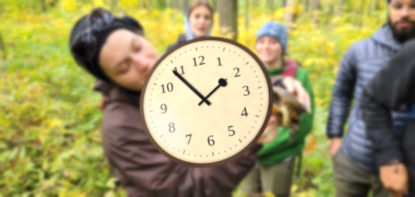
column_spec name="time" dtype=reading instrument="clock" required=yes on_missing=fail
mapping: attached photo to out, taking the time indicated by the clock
1:54
